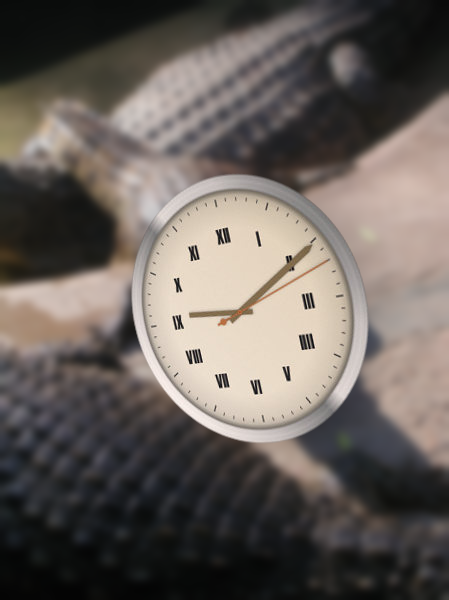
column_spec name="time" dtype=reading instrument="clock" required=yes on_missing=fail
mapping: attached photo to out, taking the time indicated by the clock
9:10:12
